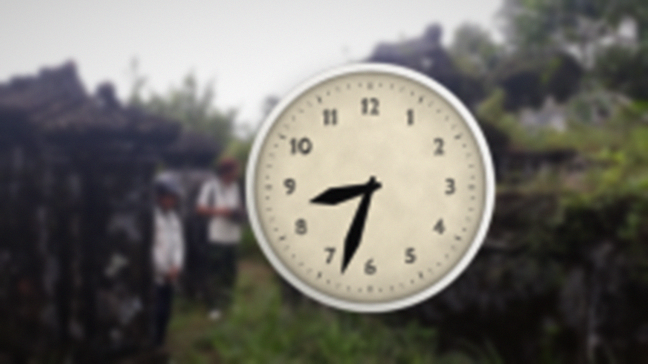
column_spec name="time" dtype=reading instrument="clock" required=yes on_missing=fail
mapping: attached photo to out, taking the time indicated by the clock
8:33
